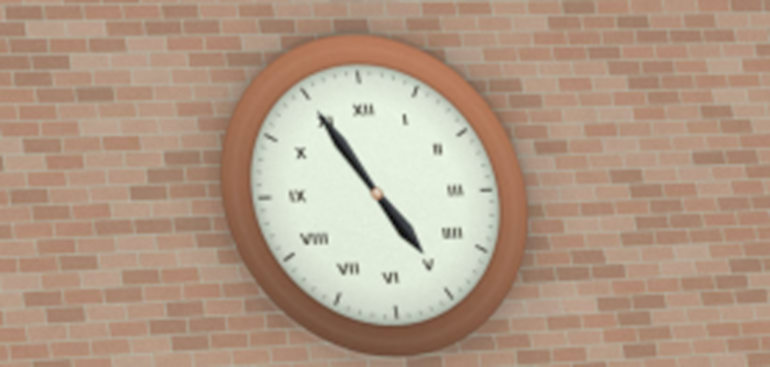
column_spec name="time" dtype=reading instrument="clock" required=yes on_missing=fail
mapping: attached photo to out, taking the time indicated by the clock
4:55
